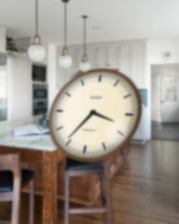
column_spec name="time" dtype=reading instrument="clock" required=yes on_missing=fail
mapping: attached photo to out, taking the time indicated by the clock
3:36
